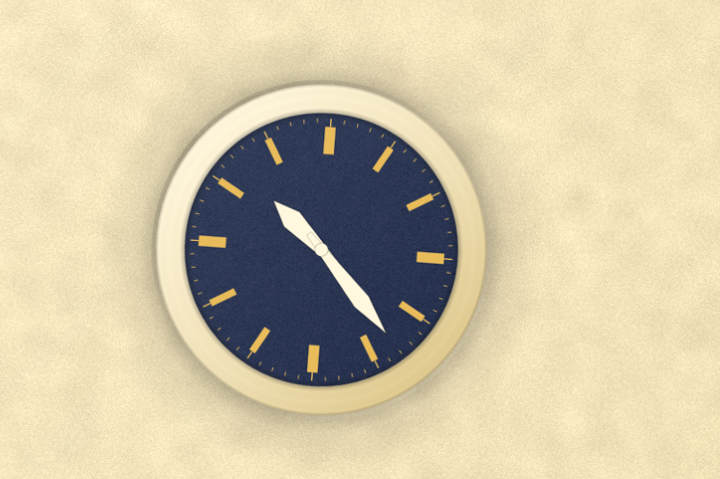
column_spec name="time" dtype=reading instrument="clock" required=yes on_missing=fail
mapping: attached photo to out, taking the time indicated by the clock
10:23
